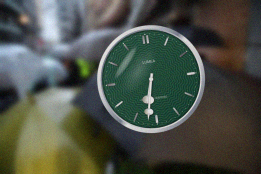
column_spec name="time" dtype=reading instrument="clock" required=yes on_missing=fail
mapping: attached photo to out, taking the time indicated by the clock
6:32
